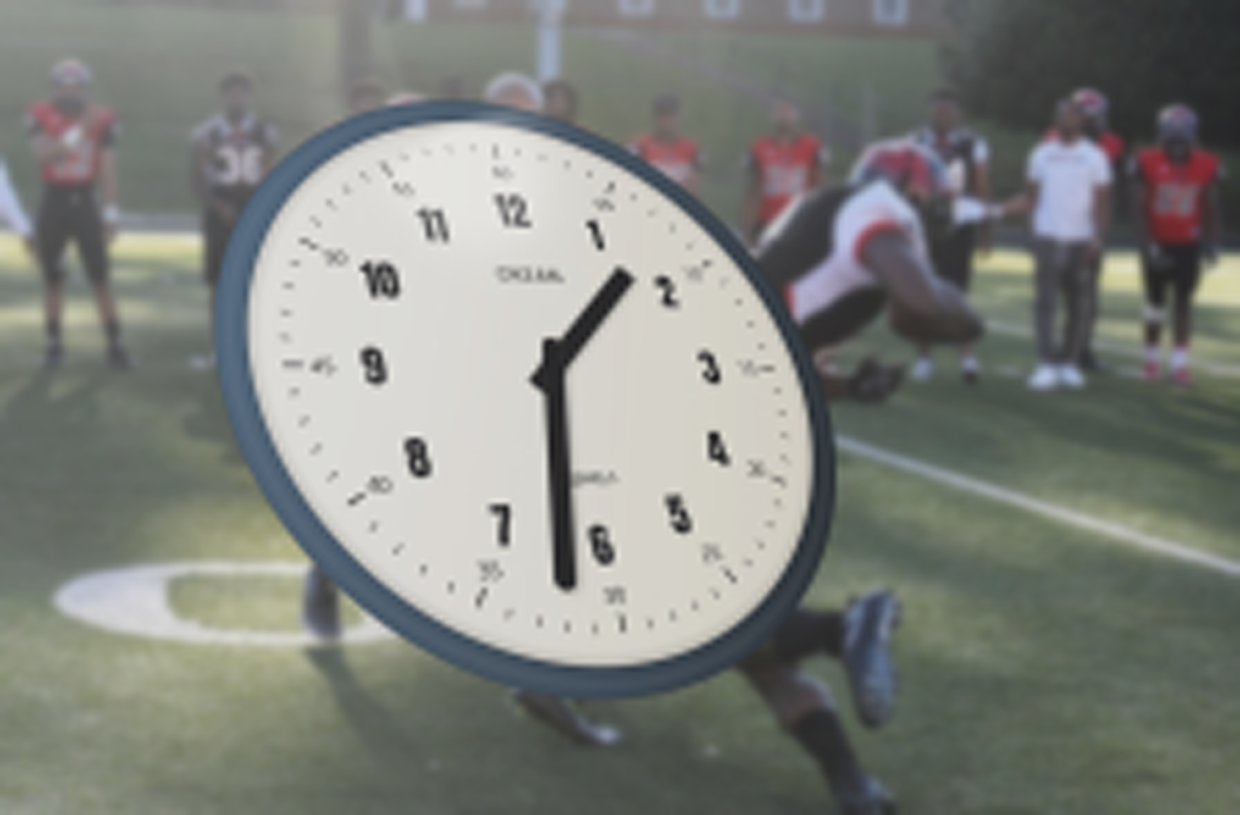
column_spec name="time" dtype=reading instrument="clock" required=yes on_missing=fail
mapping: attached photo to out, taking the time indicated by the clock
1:32
